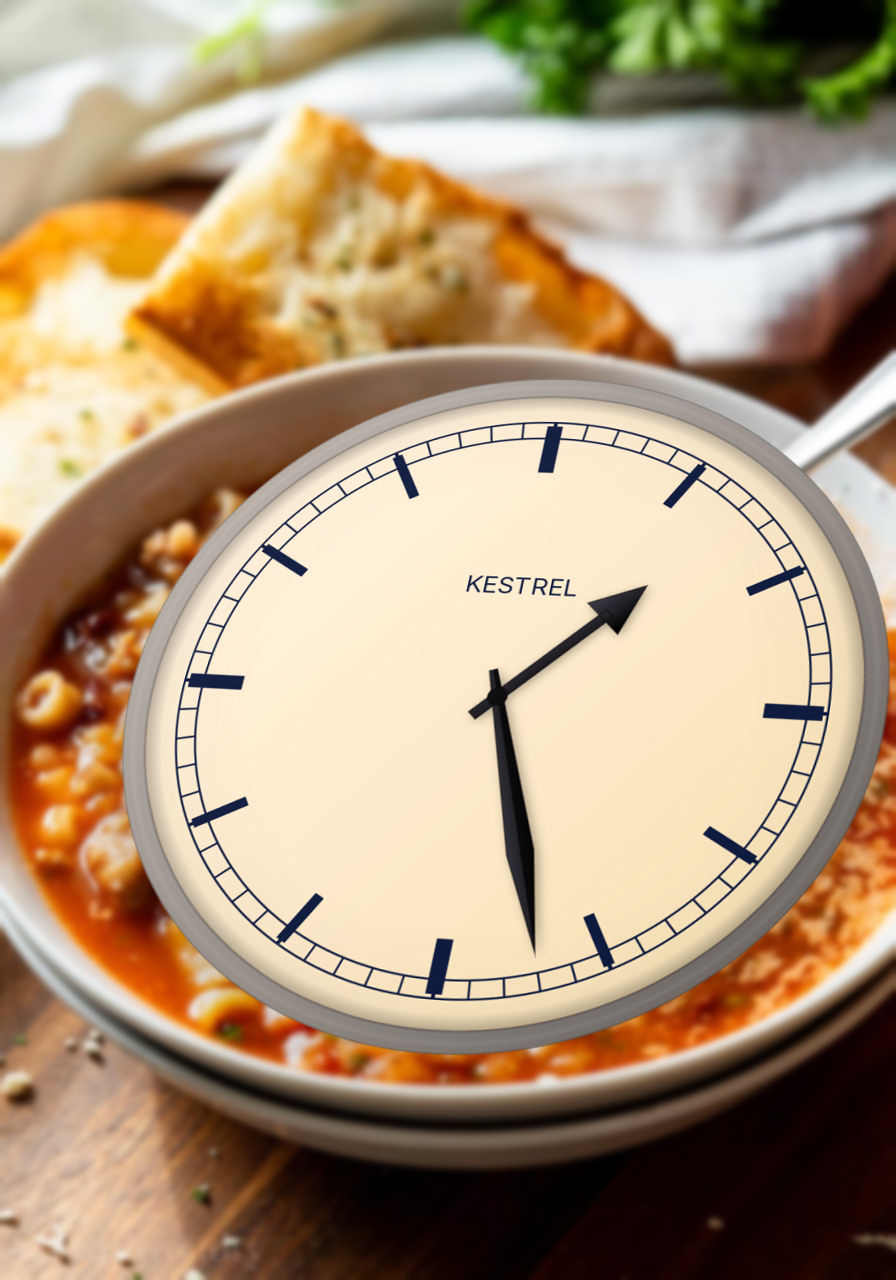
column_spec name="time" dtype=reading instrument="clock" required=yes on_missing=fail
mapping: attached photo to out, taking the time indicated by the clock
1:27
